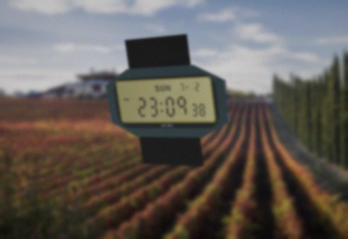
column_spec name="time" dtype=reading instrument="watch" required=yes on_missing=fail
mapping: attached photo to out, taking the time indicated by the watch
23:09:38
